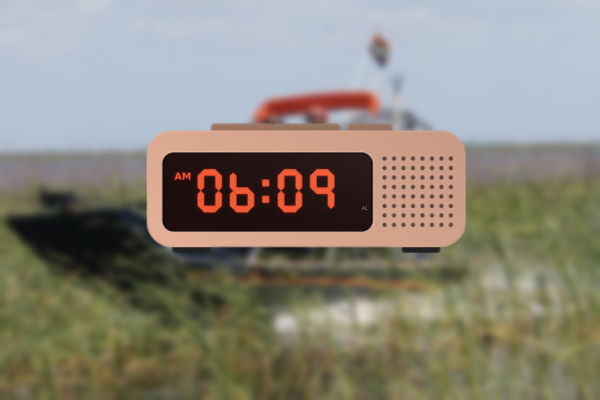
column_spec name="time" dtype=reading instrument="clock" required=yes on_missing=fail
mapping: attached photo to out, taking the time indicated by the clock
6:09
